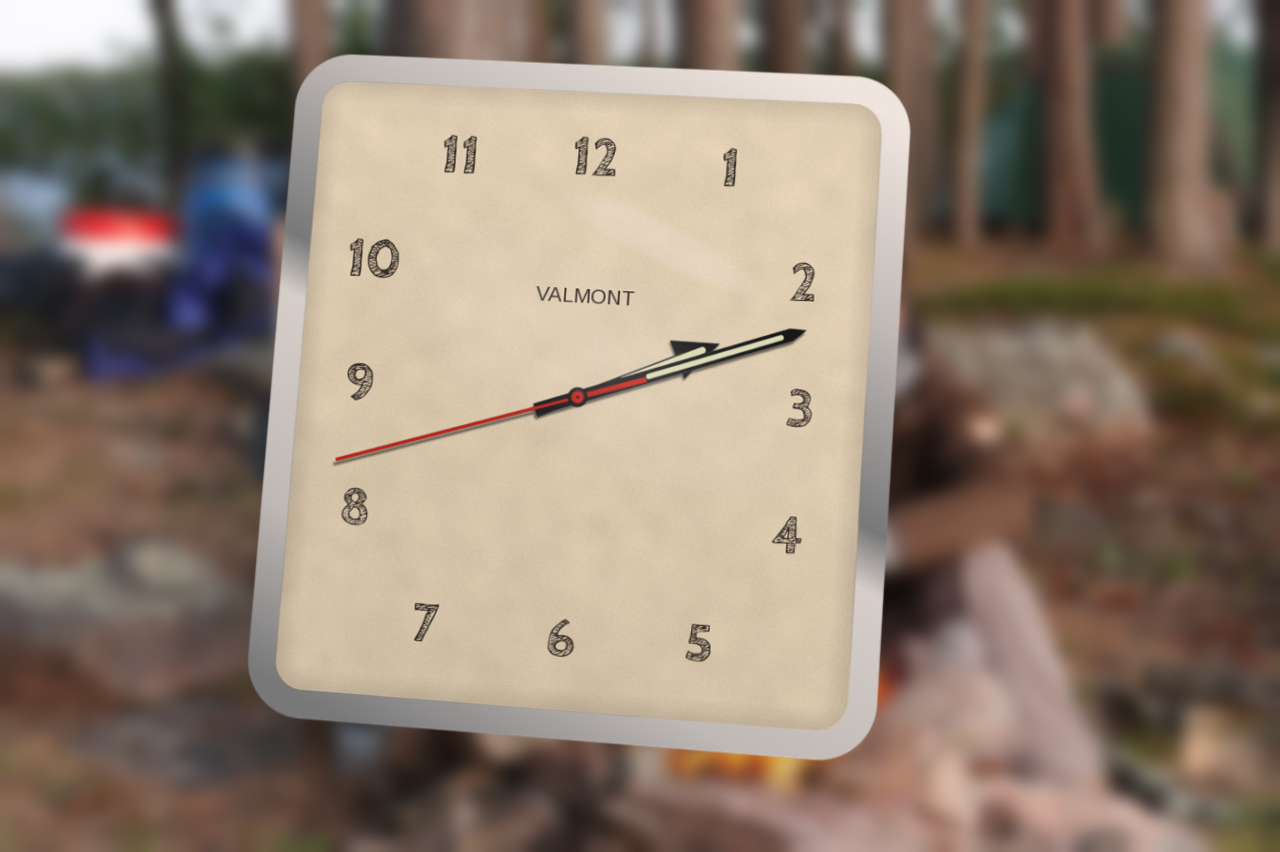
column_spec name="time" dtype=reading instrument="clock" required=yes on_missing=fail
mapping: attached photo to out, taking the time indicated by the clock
2:11:42
